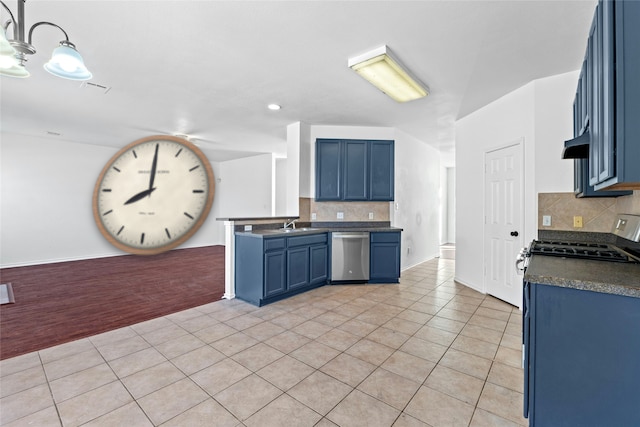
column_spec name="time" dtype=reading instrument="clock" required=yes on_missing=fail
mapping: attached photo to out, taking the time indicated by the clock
8:00
